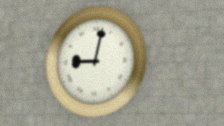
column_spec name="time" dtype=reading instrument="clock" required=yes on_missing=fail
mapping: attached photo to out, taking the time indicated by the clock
9:02
